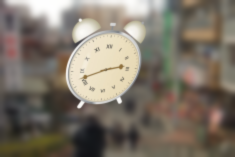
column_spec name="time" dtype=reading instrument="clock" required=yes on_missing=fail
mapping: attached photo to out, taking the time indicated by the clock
2:42
